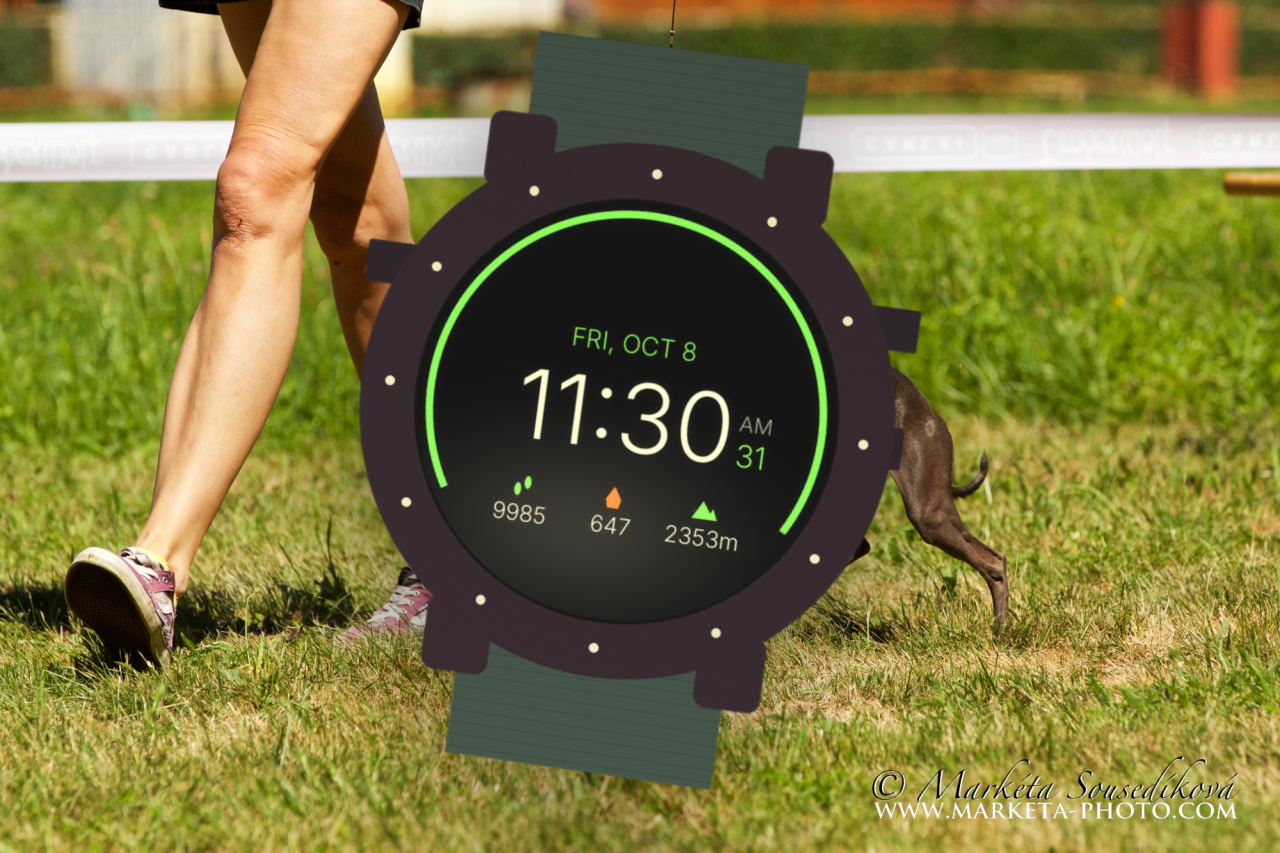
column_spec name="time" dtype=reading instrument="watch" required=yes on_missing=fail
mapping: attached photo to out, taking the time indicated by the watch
11:30:31
